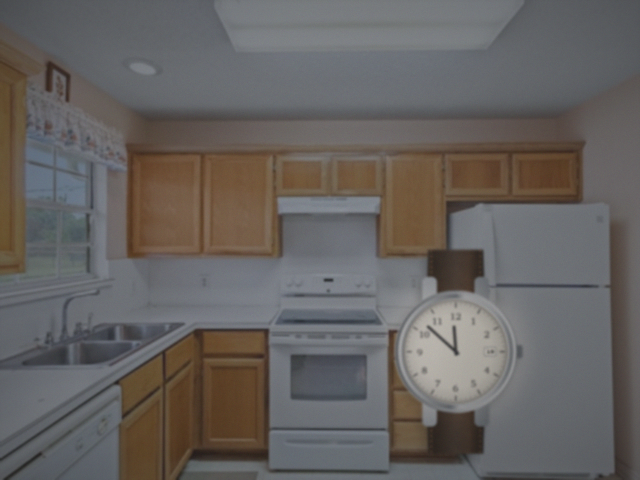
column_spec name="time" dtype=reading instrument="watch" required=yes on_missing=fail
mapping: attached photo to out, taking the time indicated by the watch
11:52
